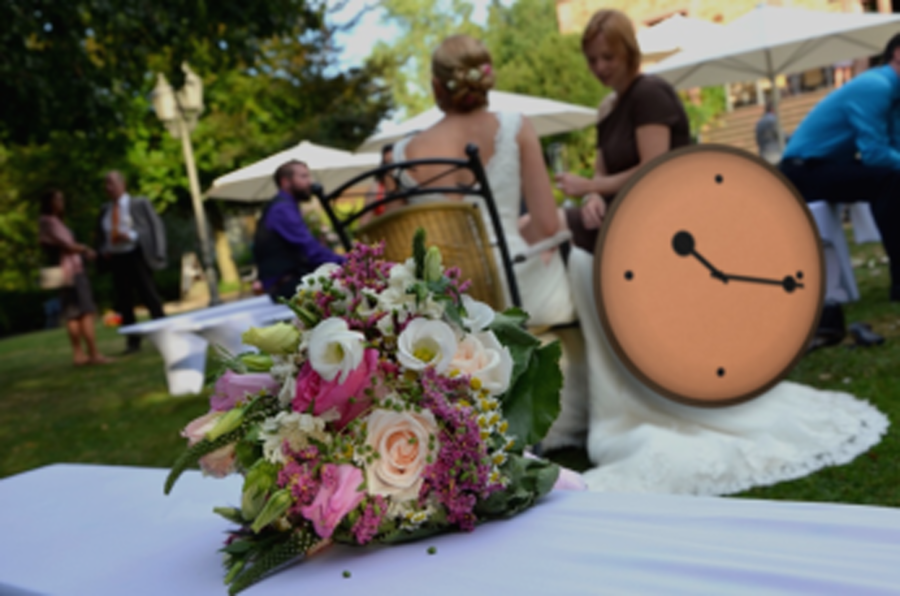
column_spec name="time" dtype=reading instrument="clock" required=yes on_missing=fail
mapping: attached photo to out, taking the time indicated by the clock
10:16
